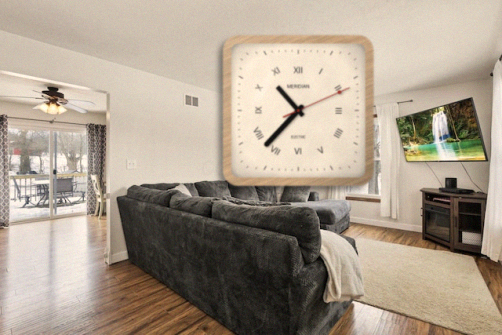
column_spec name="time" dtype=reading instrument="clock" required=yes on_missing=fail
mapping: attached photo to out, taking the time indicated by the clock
10:37:11
